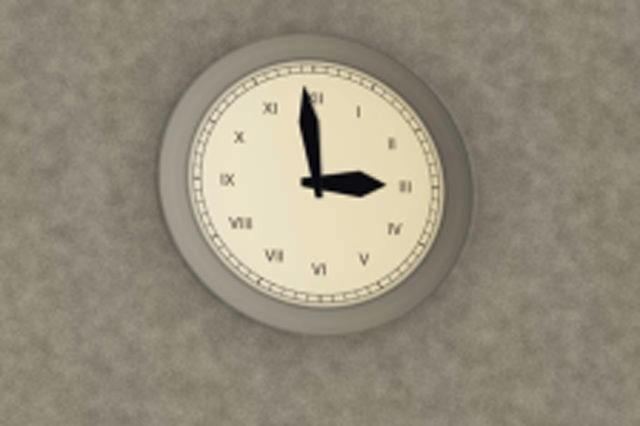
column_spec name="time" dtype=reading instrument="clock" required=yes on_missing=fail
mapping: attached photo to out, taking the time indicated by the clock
2:59
